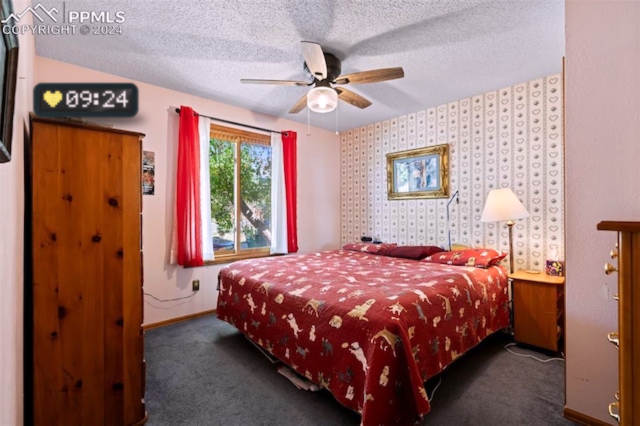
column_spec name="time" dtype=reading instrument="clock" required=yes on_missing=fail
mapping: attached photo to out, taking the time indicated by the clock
9:24
